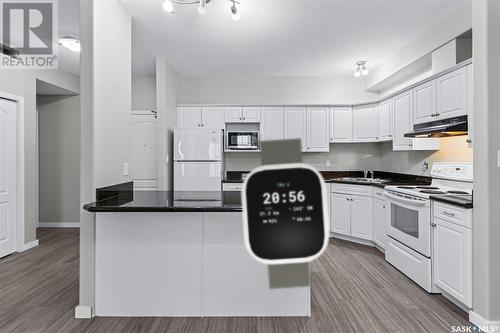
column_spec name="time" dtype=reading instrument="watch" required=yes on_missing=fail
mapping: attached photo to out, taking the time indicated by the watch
20:56
